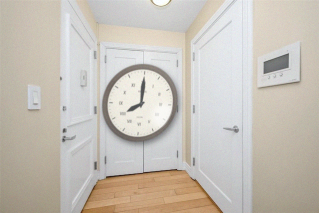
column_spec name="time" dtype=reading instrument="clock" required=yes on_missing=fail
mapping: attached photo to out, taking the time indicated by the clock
8:00
